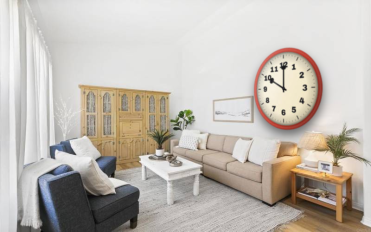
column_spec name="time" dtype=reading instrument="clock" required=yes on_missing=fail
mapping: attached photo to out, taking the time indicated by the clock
10:00
